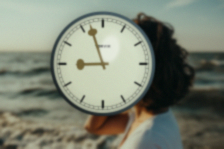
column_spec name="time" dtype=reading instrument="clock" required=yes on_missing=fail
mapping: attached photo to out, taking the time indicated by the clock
8:57
